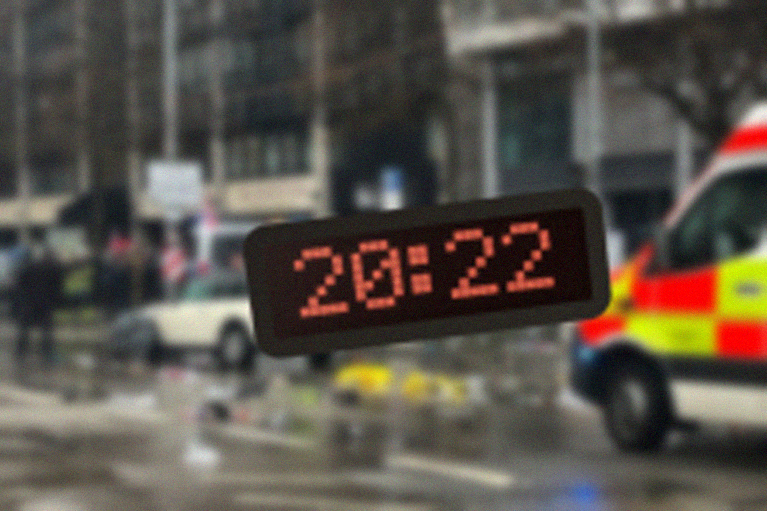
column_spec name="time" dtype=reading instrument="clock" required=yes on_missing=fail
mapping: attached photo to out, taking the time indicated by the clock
20:22
